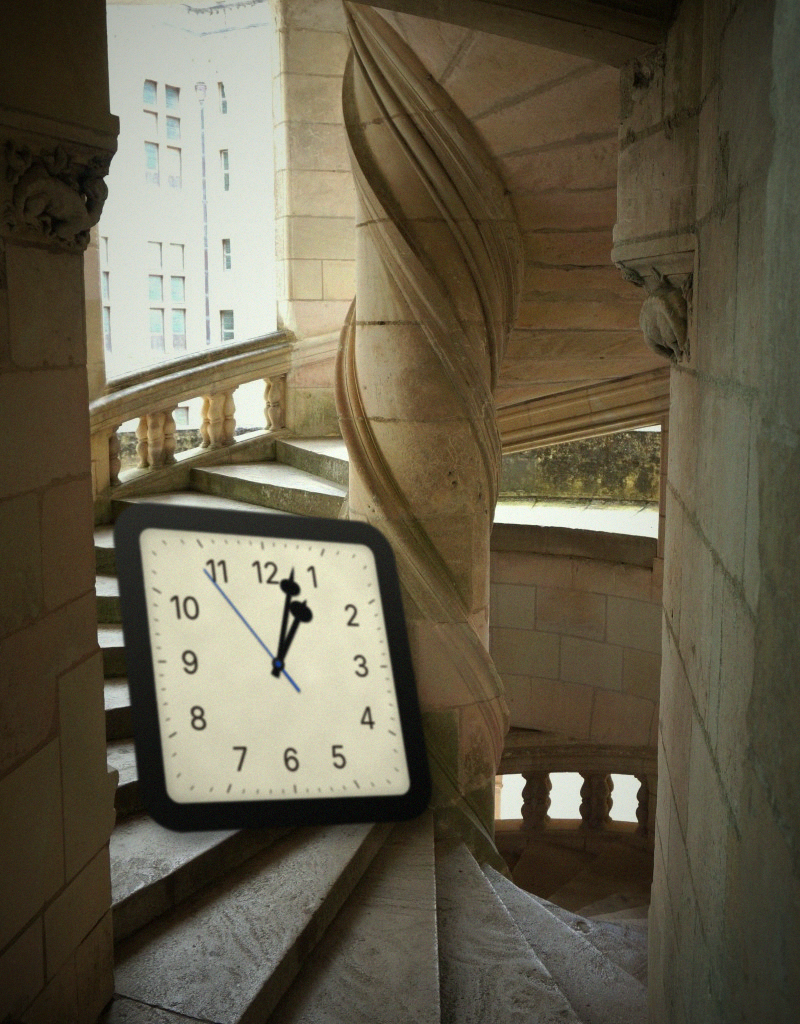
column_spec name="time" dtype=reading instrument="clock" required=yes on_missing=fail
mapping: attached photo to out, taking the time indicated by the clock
1:02:54
